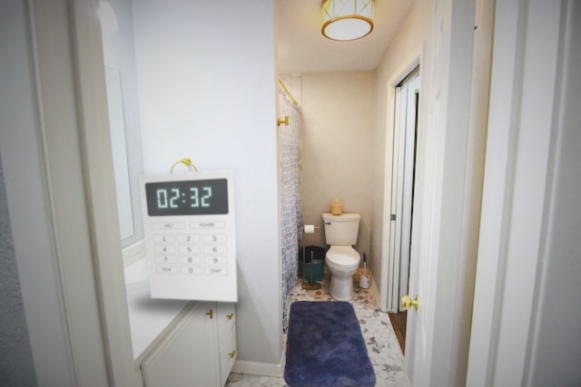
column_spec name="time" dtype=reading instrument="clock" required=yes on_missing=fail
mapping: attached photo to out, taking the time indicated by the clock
2:32
